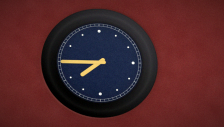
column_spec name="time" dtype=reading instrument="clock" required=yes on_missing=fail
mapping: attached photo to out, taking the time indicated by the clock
7:45
